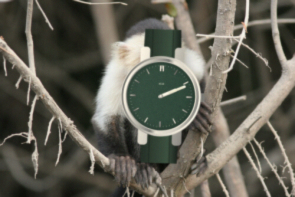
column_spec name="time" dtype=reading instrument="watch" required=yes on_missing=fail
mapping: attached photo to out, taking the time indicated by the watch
2:11
